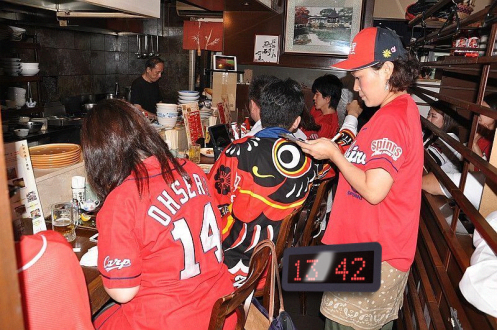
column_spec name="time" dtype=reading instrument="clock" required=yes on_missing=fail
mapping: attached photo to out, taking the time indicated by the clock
13:42
